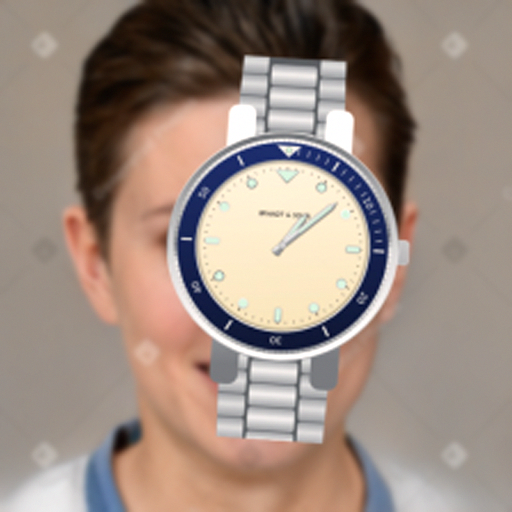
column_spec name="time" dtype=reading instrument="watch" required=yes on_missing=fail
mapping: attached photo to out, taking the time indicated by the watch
1:08
